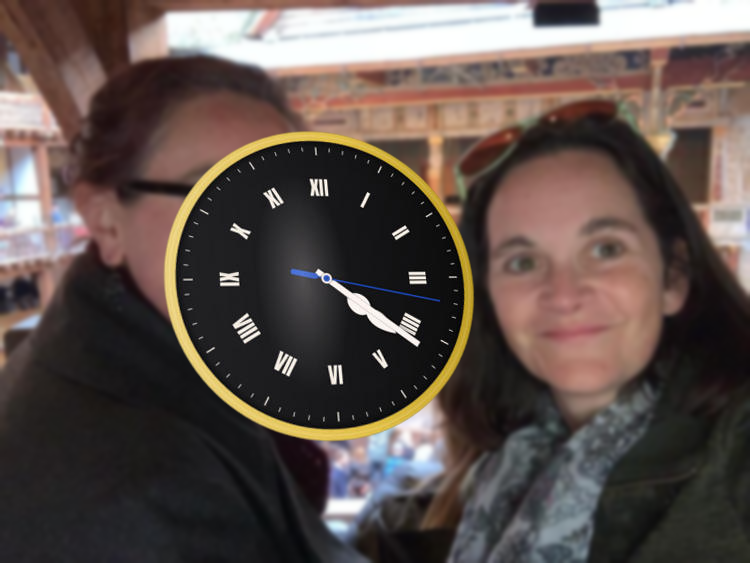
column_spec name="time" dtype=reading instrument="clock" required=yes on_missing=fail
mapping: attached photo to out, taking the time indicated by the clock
4:21:17
